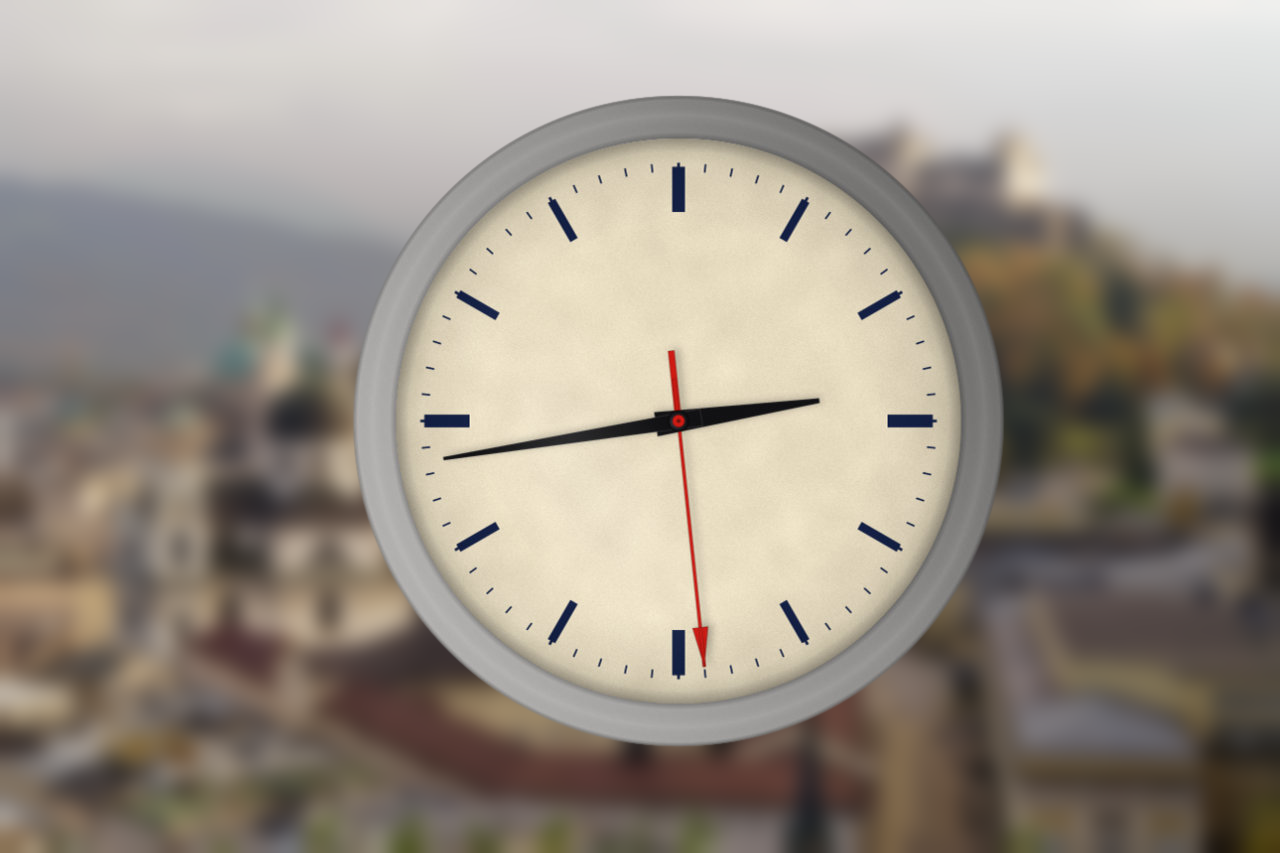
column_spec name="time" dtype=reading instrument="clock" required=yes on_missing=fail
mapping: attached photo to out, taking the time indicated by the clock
2:43:29
